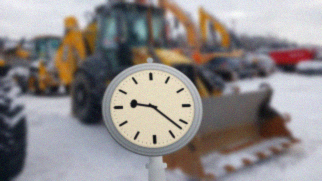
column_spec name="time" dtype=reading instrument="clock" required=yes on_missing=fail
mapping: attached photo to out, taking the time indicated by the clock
9:22
